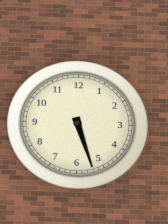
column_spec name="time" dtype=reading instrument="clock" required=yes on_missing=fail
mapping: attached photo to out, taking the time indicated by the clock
5:27
